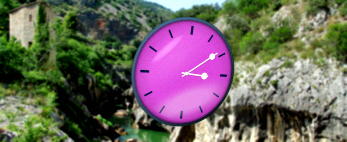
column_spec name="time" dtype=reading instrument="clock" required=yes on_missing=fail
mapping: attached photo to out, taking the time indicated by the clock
3:09
